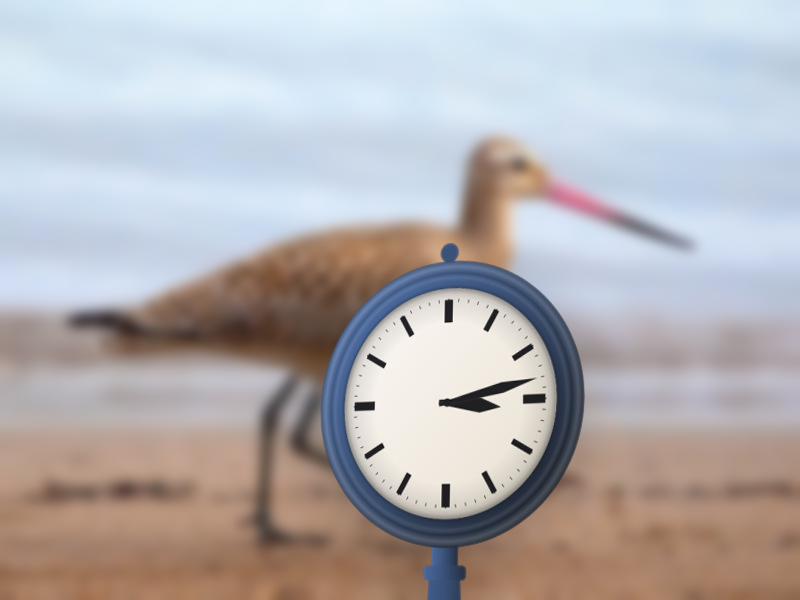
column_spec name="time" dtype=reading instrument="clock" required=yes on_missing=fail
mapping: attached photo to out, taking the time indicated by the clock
3:13
